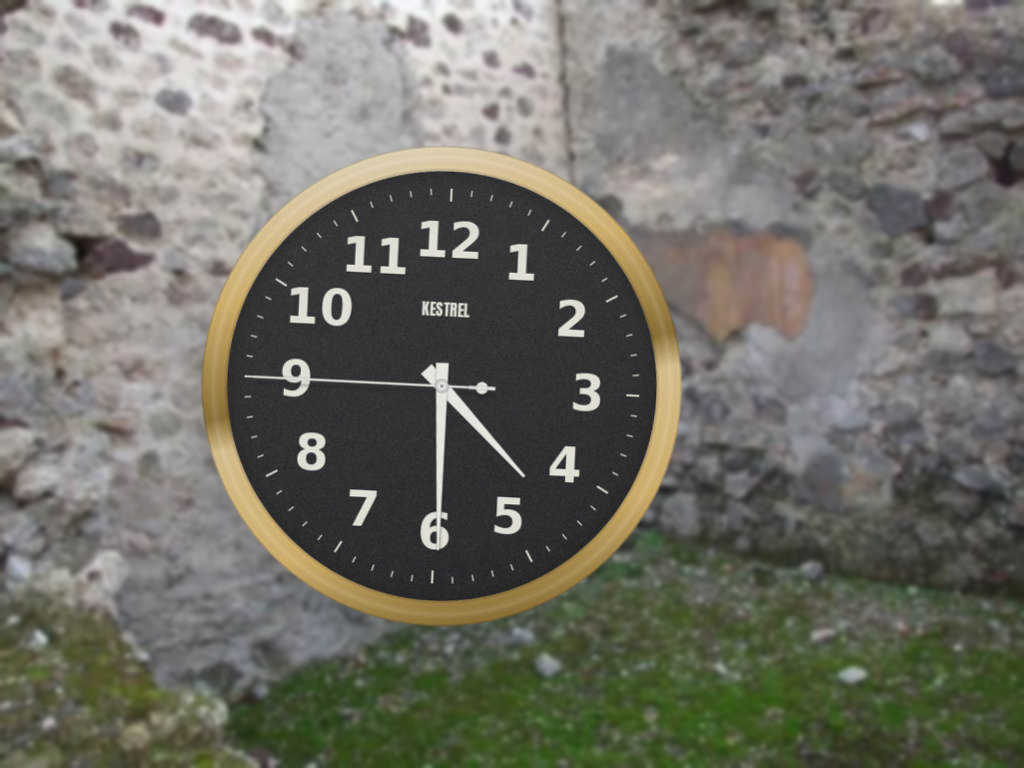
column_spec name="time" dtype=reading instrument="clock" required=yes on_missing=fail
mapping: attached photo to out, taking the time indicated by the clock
4:29:45
